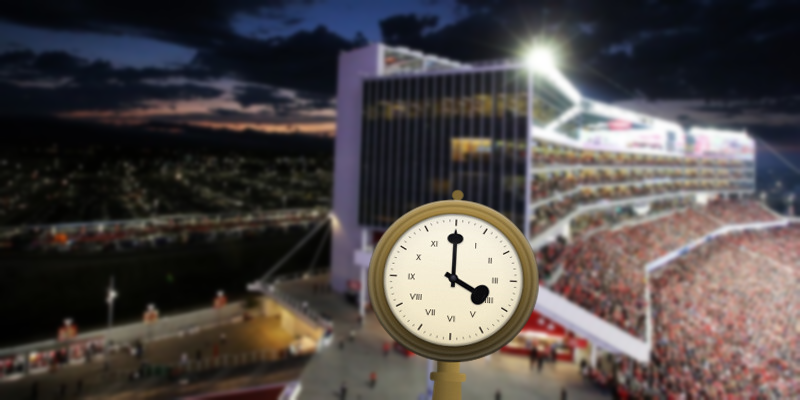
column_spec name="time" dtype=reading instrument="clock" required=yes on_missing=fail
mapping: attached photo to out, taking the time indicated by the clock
4:00
